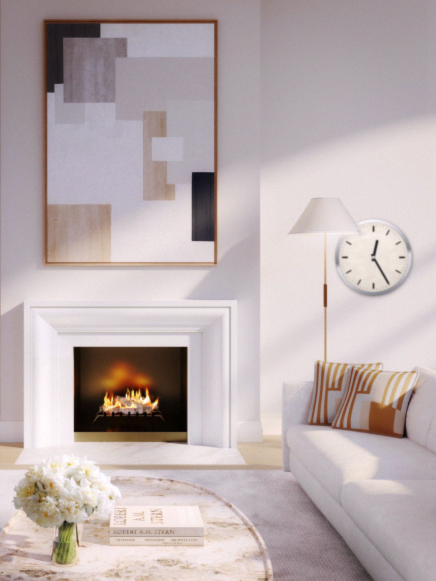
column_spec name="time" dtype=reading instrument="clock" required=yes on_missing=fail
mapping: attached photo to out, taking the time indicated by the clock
12:25
